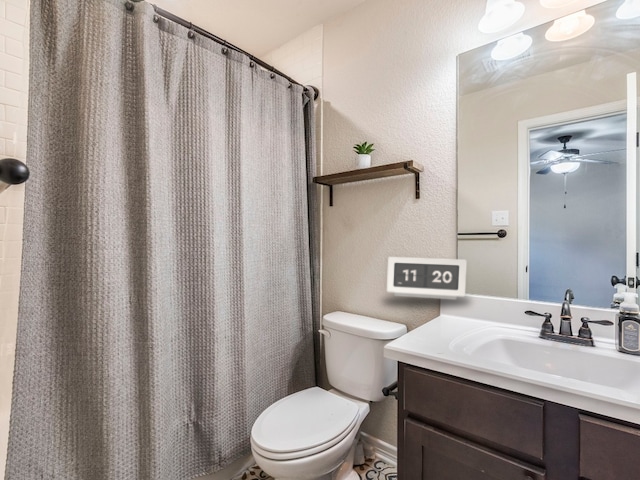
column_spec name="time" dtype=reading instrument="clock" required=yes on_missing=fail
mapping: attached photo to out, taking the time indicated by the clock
11:20
